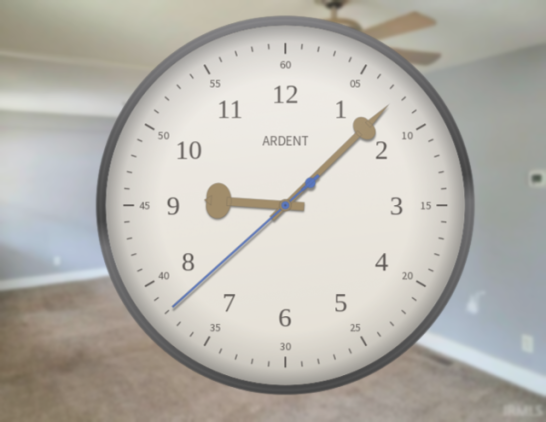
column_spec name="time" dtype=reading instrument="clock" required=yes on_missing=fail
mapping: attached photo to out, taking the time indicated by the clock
9:07:38
